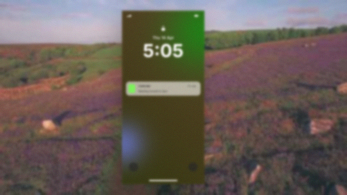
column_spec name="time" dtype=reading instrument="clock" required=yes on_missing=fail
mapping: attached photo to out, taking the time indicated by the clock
5:05
